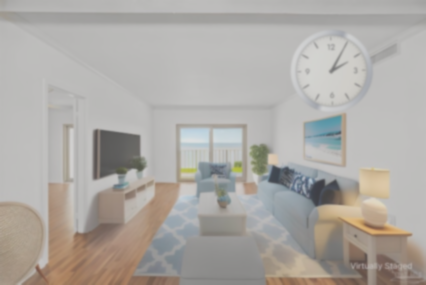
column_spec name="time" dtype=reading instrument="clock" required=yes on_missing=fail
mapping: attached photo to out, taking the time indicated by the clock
2:05
